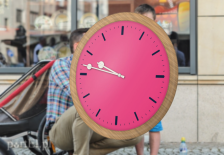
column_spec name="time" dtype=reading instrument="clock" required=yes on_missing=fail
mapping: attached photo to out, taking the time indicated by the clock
9:47
